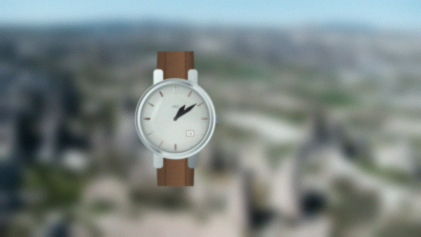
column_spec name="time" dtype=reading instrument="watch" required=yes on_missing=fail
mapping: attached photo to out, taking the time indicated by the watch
1:09
